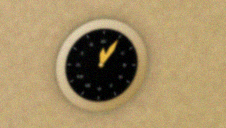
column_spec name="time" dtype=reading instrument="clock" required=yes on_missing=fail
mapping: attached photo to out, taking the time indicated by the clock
12:05
